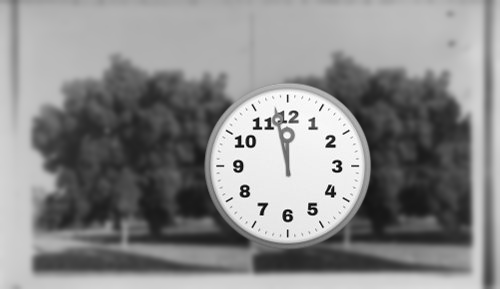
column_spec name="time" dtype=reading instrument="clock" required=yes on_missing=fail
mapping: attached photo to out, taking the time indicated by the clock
11:58
